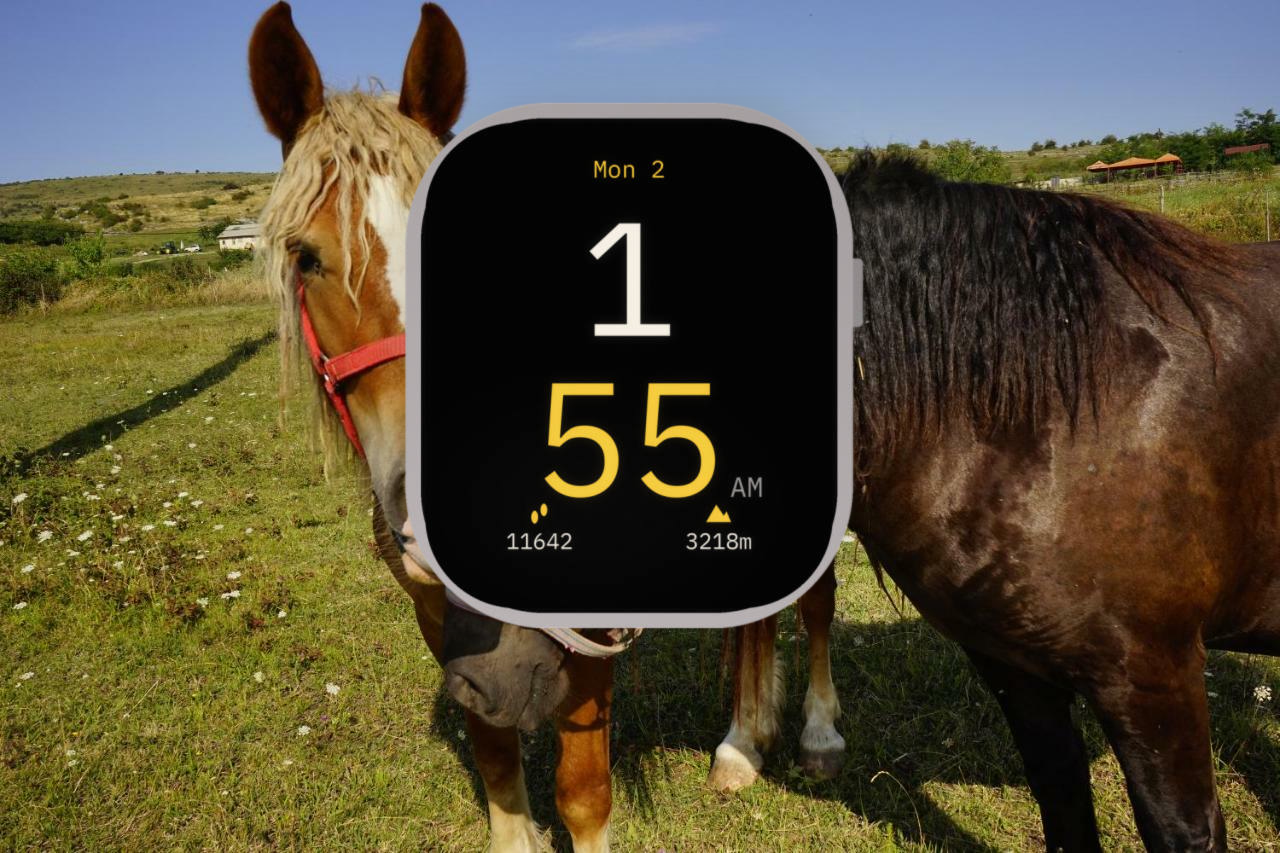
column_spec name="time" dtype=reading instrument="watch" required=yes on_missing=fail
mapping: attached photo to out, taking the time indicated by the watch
1:55
